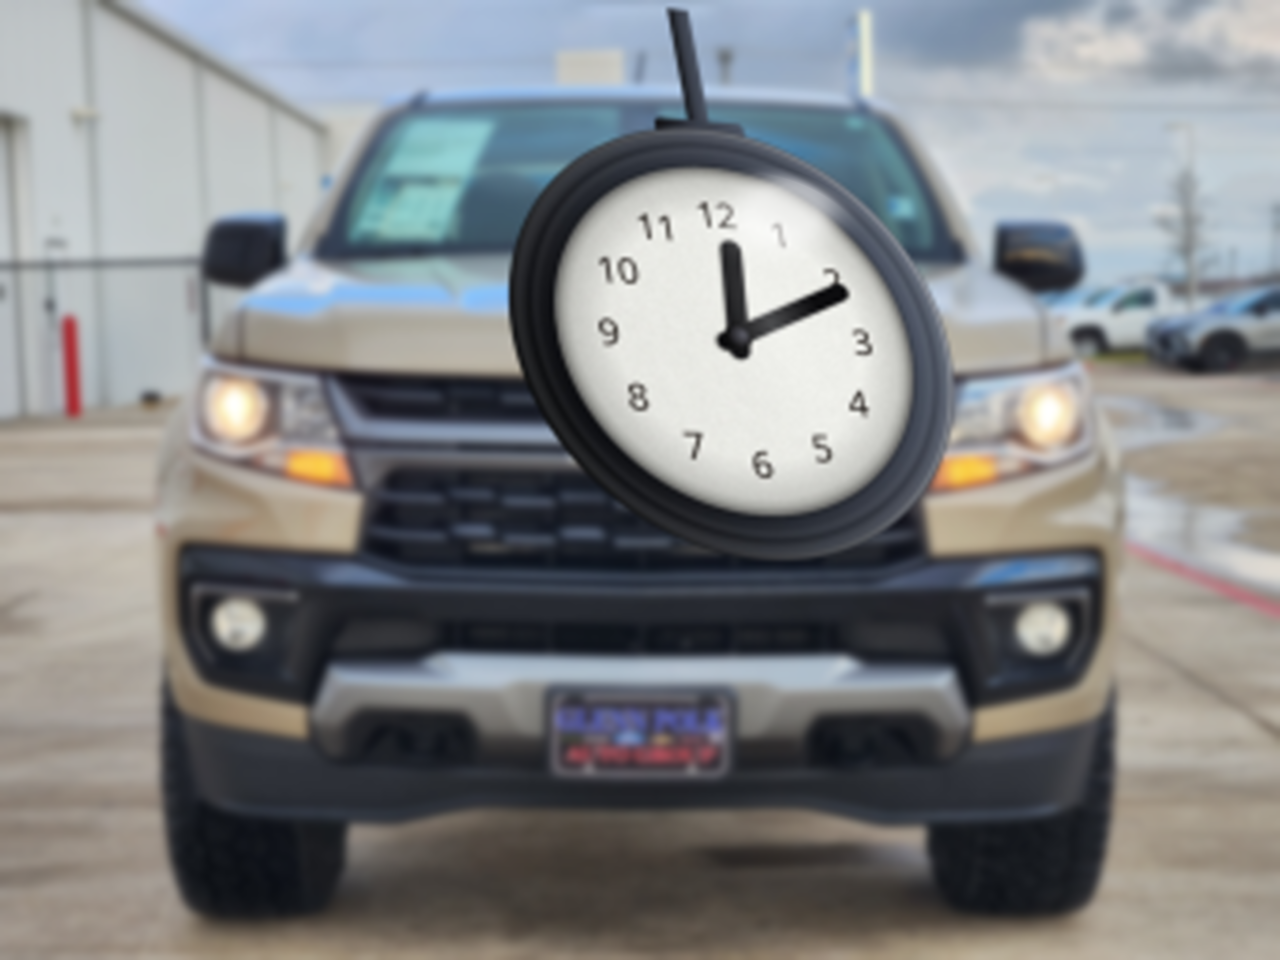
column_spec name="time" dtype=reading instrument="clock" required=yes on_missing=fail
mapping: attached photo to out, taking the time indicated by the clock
12:11
